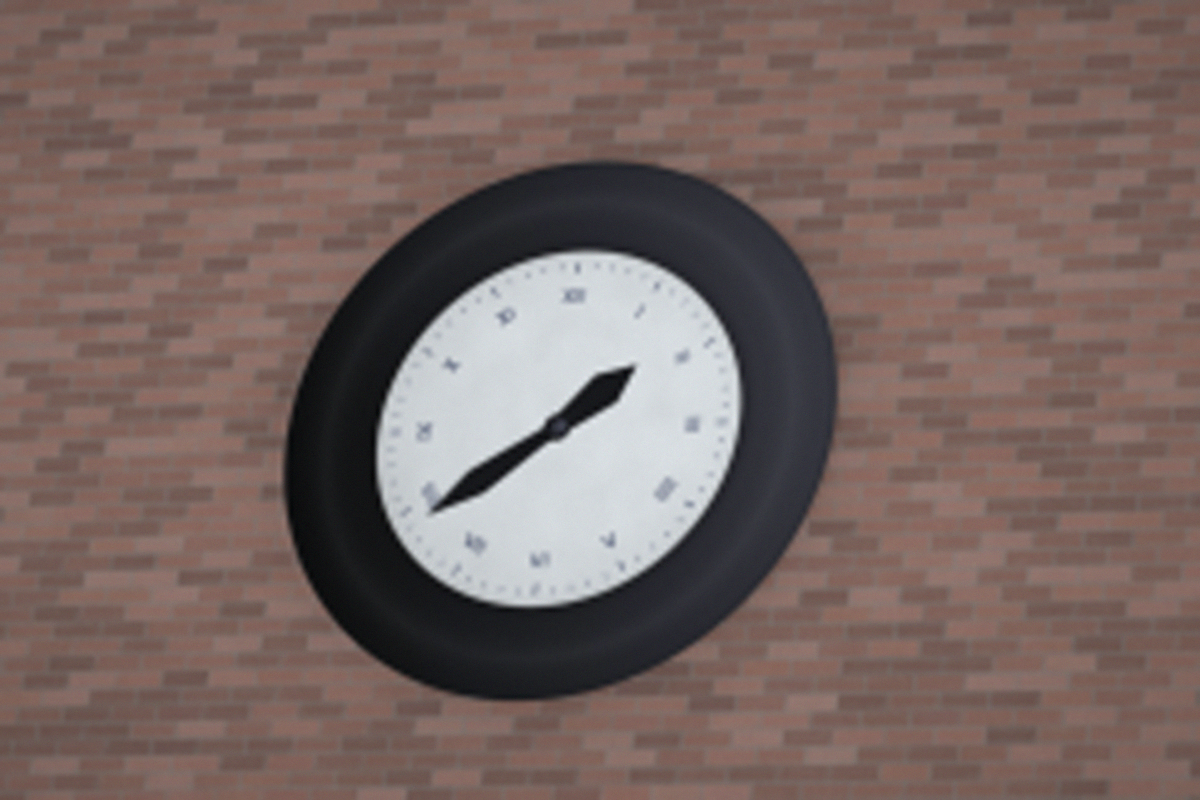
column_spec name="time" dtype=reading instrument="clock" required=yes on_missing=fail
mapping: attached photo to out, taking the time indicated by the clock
1:39
